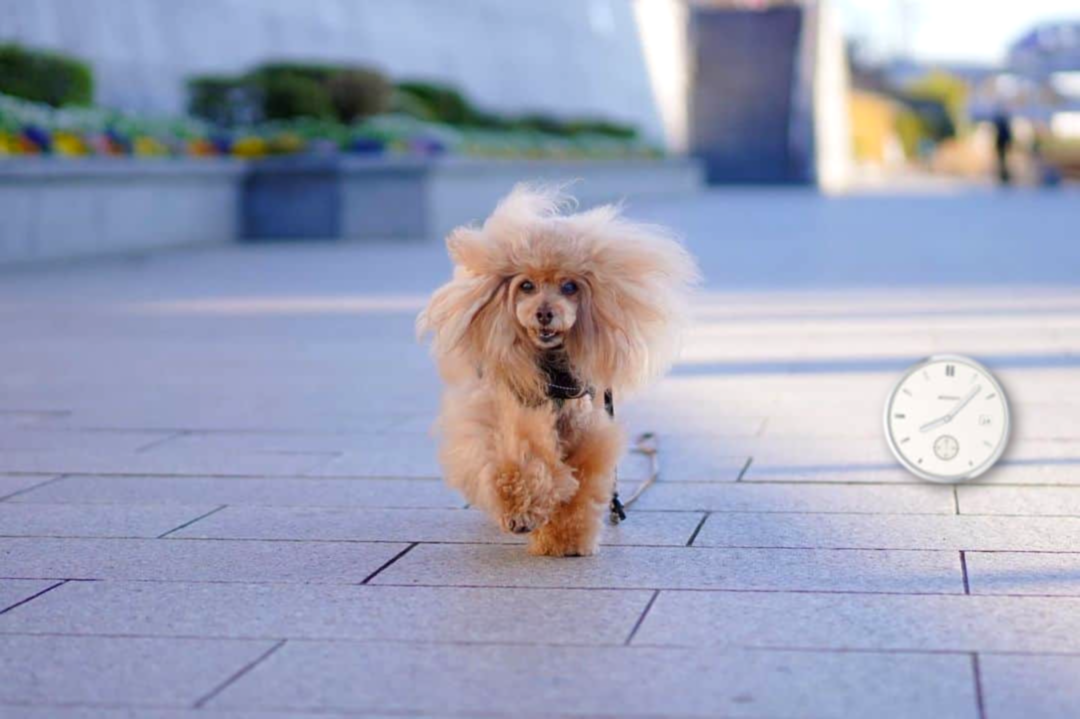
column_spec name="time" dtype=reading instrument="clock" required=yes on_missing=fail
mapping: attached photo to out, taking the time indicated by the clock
8:07
